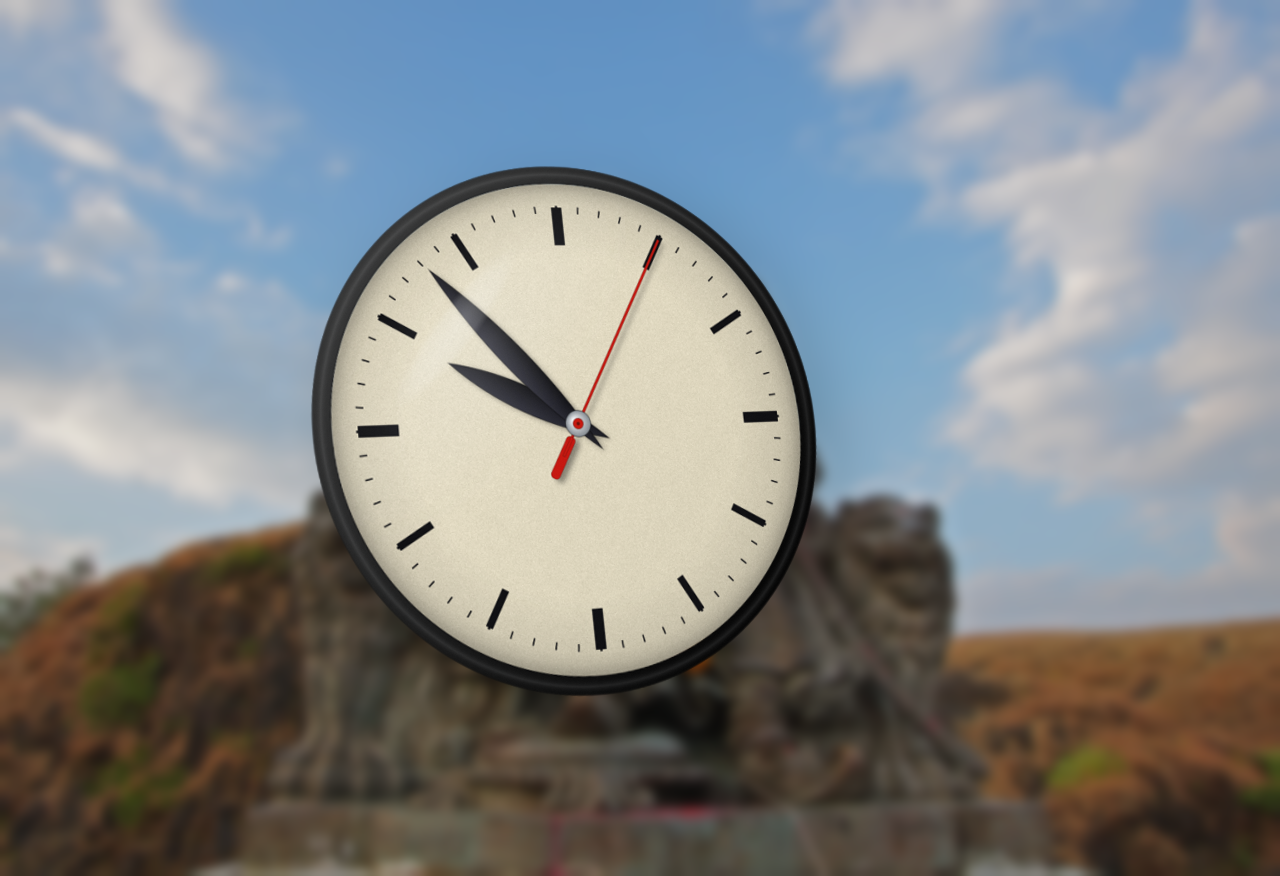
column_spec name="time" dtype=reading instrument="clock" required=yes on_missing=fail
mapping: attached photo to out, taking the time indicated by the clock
9:53:05
